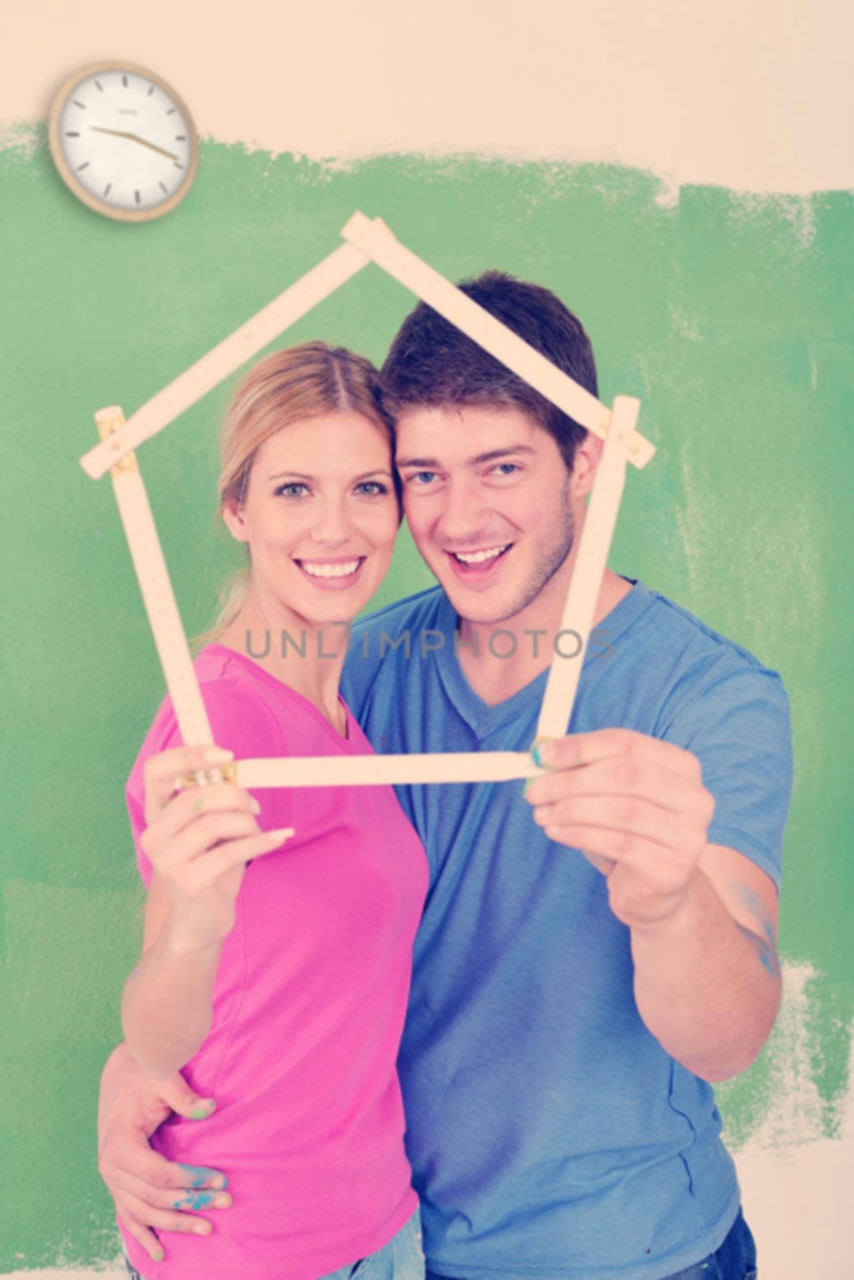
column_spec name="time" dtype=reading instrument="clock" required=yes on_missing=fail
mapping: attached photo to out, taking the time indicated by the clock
9:19
